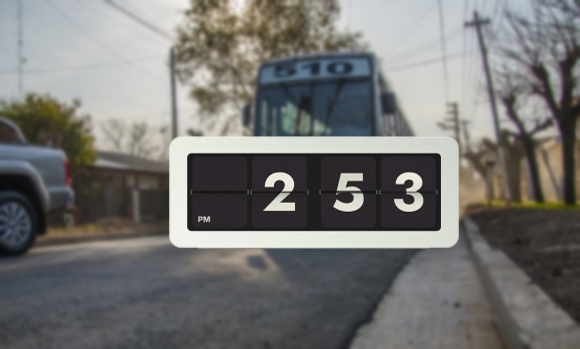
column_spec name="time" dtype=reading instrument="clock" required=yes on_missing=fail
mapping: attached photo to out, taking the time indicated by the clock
2:53
